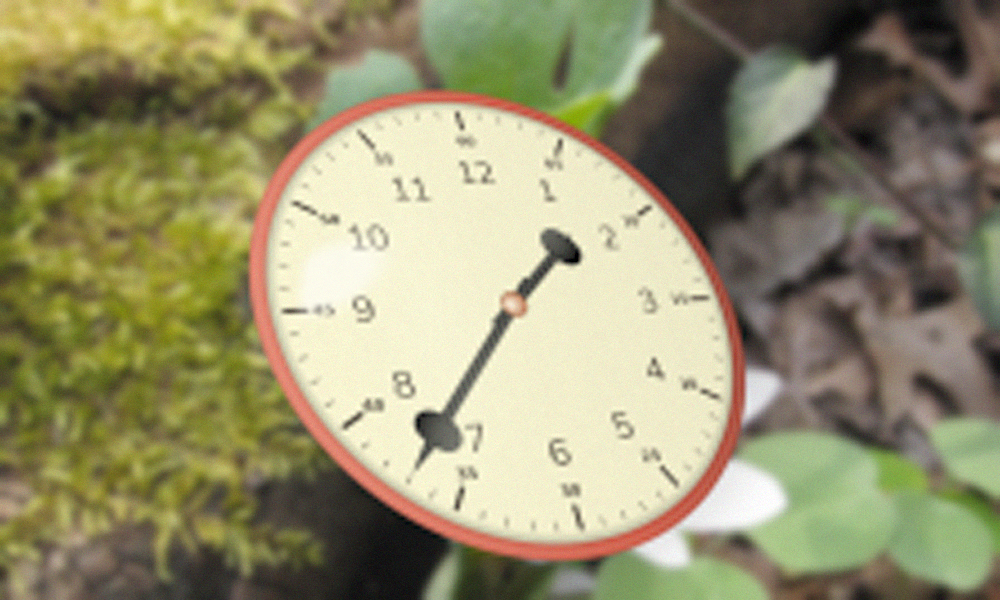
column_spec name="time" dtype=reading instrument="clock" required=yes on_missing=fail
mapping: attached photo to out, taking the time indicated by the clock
1:37
